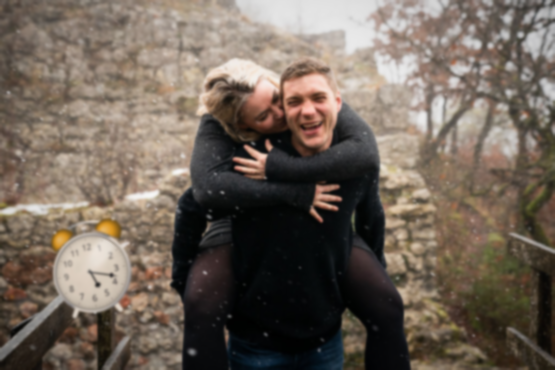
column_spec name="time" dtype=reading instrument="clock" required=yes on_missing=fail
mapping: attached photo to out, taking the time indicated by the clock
5:18
